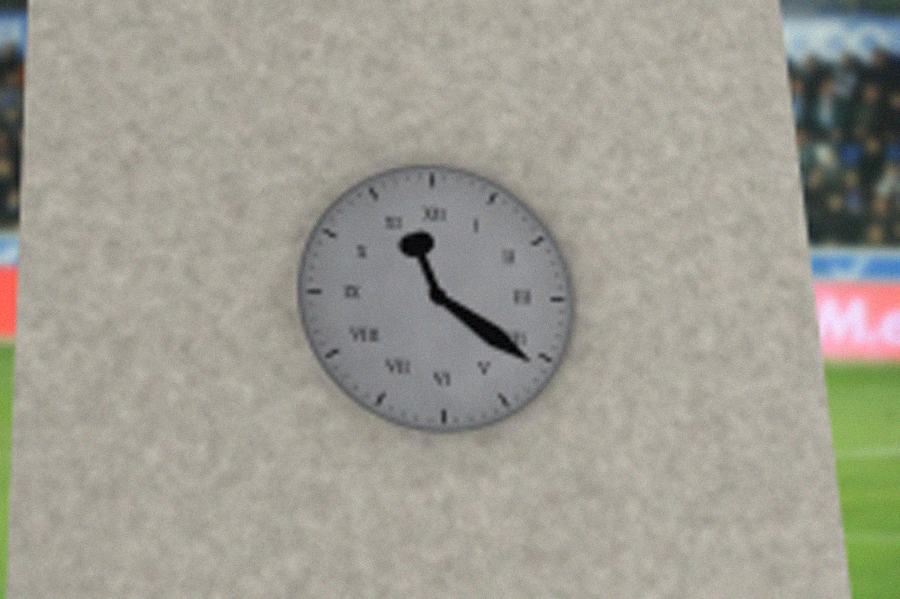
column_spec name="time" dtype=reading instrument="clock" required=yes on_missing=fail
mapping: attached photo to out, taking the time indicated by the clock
11:21
